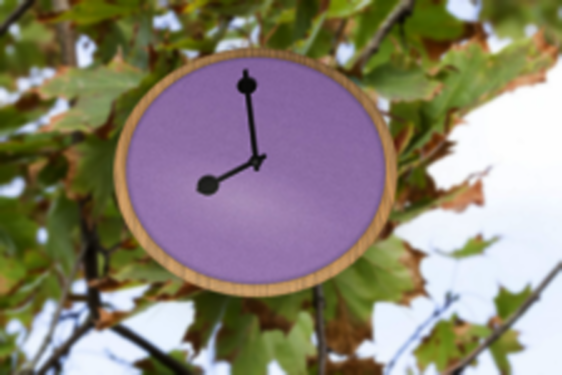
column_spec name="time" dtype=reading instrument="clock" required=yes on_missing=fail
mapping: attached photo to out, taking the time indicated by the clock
7:59
